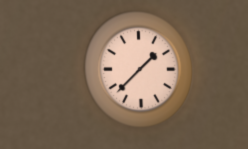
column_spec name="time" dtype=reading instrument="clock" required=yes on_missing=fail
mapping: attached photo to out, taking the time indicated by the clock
1:38
